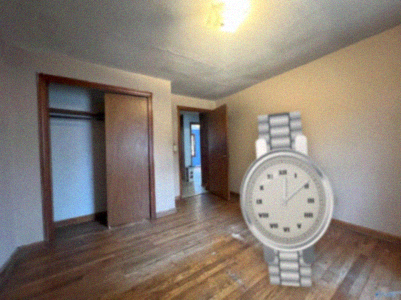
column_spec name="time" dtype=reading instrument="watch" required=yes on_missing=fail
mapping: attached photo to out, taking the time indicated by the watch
12:09
